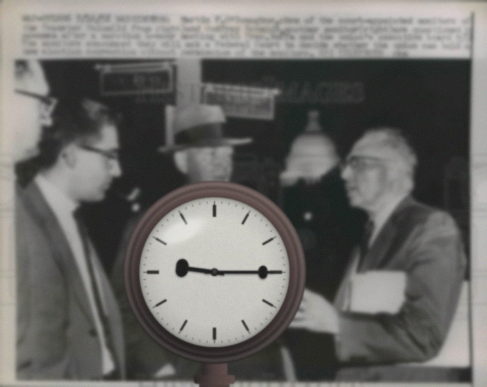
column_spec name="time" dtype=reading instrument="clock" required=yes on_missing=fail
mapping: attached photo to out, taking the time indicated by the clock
9:15
